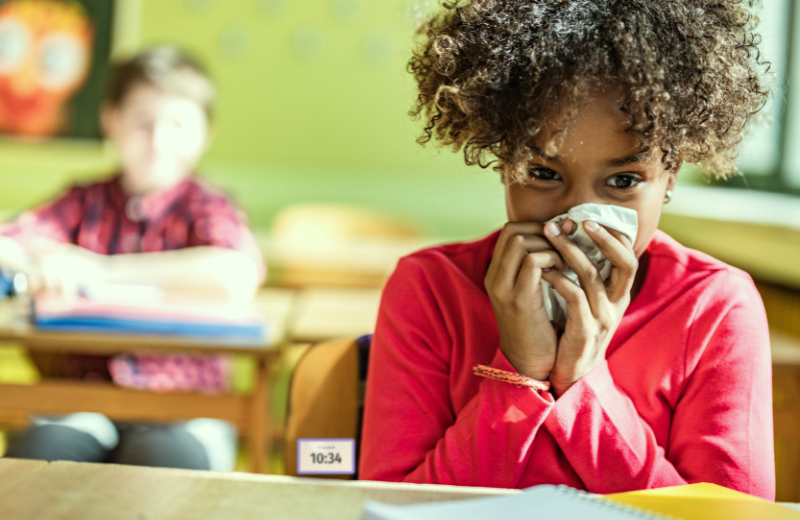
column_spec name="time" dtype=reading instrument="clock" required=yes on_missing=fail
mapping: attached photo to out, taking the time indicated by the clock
10:34
